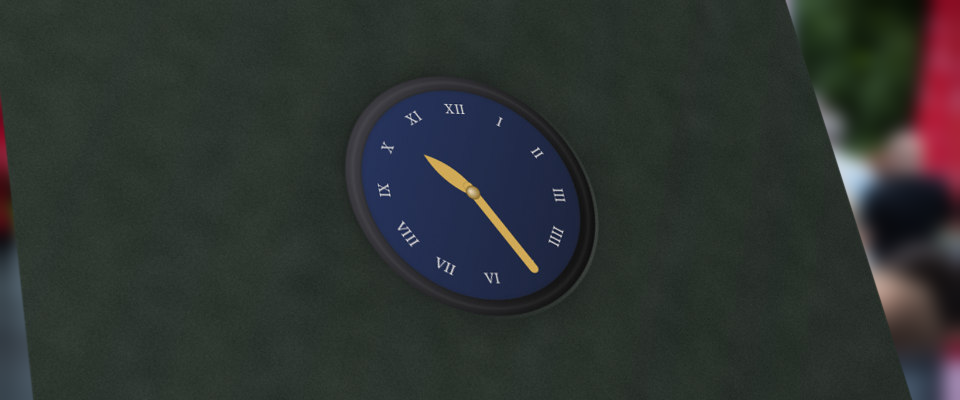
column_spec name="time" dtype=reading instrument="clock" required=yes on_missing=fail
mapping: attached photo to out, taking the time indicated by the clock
10:25
